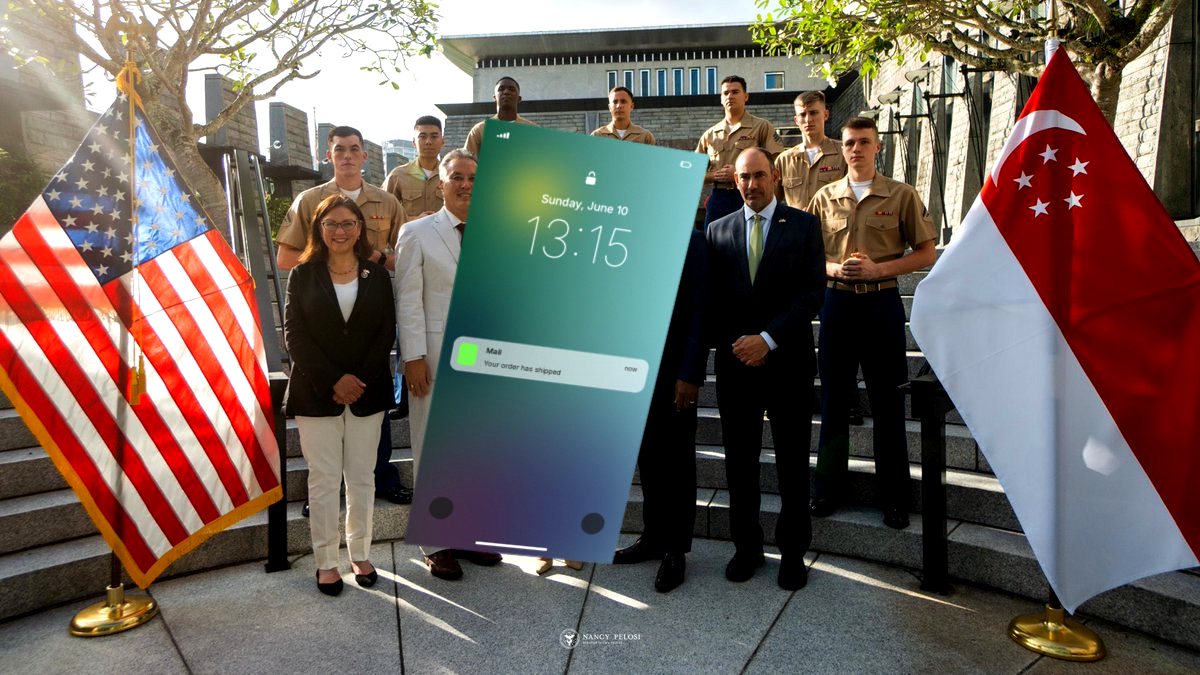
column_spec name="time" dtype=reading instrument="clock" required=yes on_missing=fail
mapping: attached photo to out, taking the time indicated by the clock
13:15
